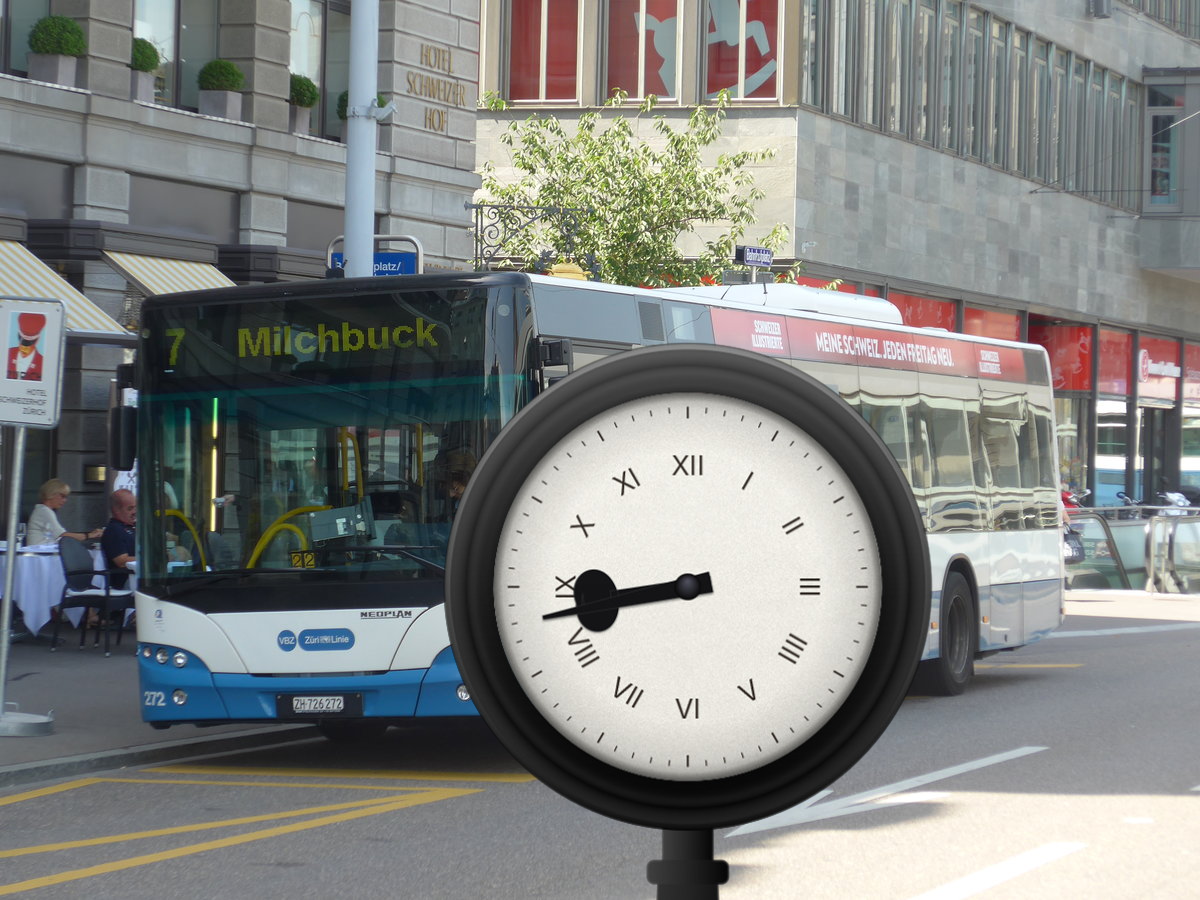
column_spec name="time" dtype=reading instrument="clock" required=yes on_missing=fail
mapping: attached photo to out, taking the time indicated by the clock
8:43
